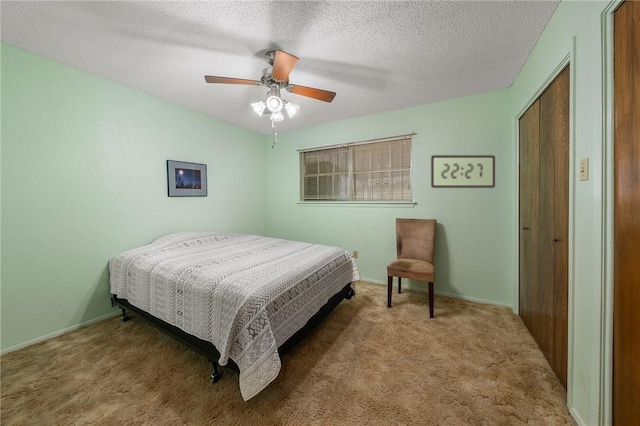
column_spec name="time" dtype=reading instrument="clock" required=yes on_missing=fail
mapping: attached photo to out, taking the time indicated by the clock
22:27
